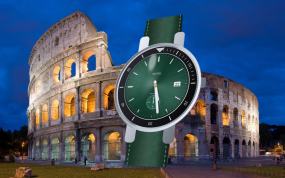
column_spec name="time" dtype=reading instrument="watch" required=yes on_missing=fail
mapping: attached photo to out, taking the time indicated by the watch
5:28
